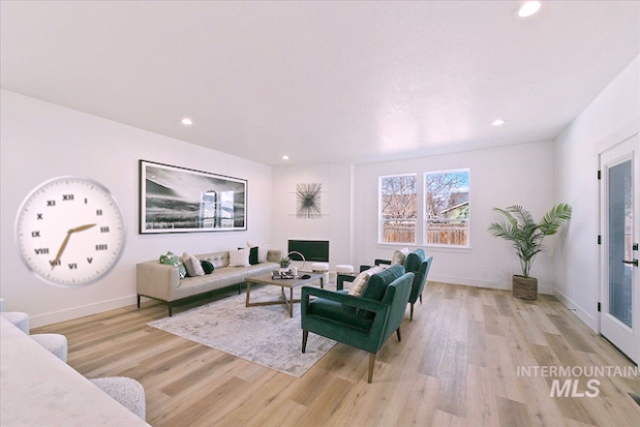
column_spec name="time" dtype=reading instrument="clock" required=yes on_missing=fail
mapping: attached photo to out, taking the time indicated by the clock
2:35
